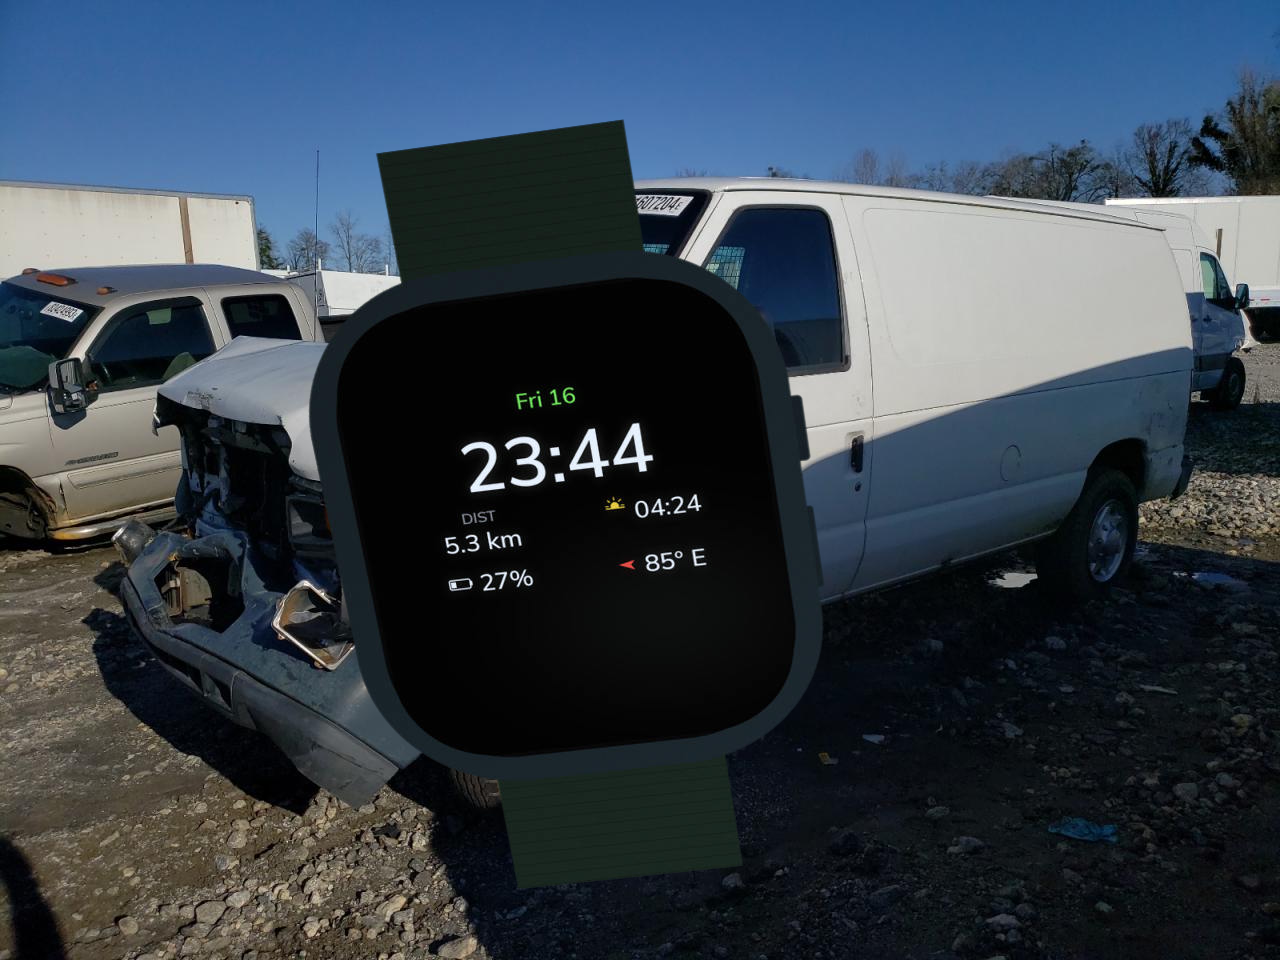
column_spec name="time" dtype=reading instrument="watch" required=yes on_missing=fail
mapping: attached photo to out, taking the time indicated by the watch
23:44
